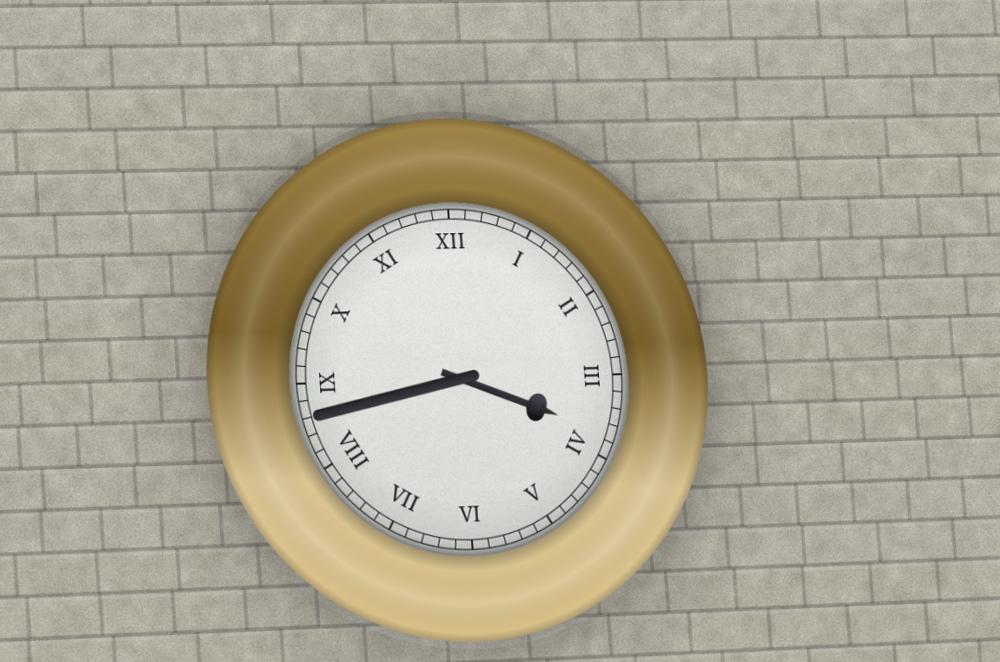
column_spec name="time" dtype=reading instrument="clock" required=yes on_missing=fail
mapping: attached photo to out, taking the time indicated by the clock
3:43
